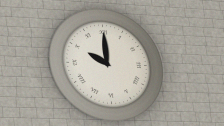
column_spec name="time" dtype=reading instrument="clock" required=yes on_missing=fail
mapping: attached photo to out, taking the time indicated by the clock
10:00
